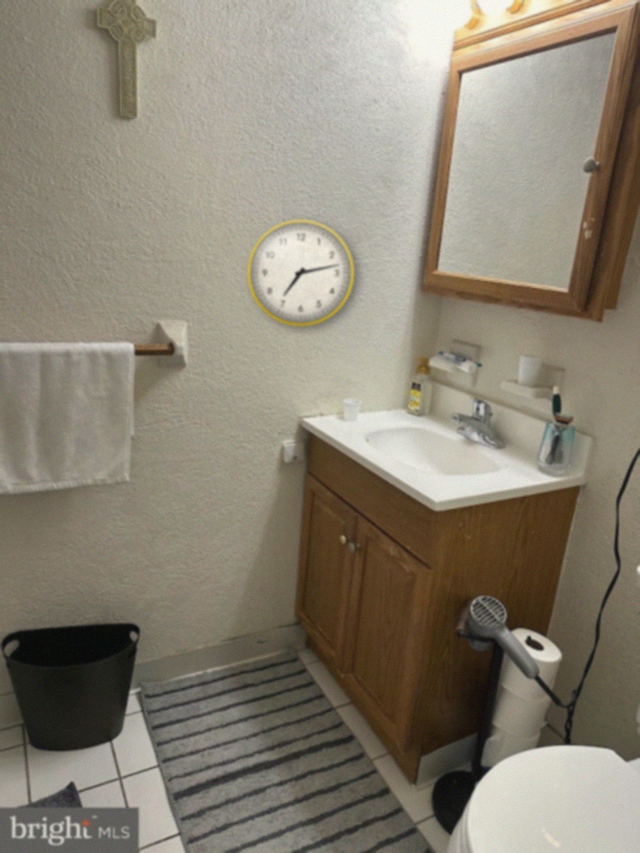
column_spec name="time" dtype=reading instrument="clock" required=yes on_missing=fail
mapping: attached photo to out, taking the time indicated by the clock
7:13
